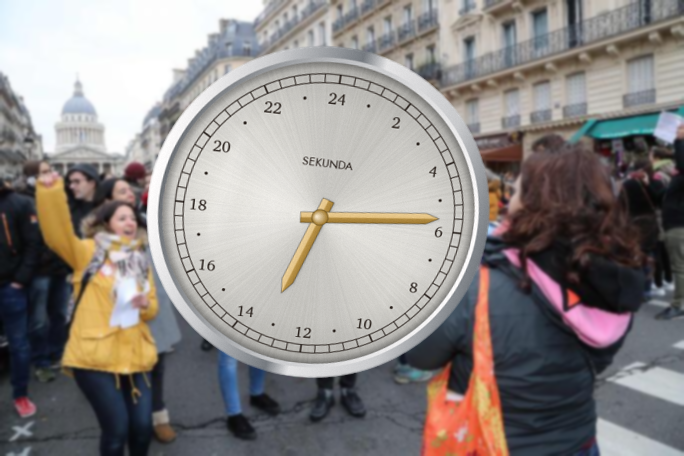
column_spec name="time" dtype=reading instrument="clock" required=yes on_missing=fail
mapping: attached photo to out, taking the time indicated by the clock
13:14
